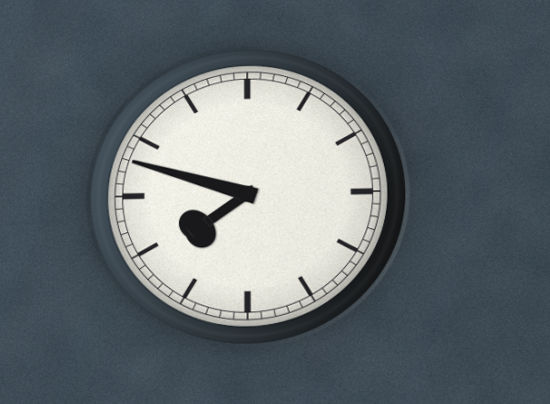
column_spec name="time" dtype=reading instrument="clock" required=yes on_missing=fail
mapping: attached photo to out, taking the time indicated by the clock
7:48
